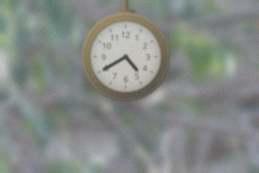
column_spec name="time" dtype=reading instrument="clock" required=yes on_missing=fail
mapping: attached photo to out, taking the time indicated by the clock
4:40
